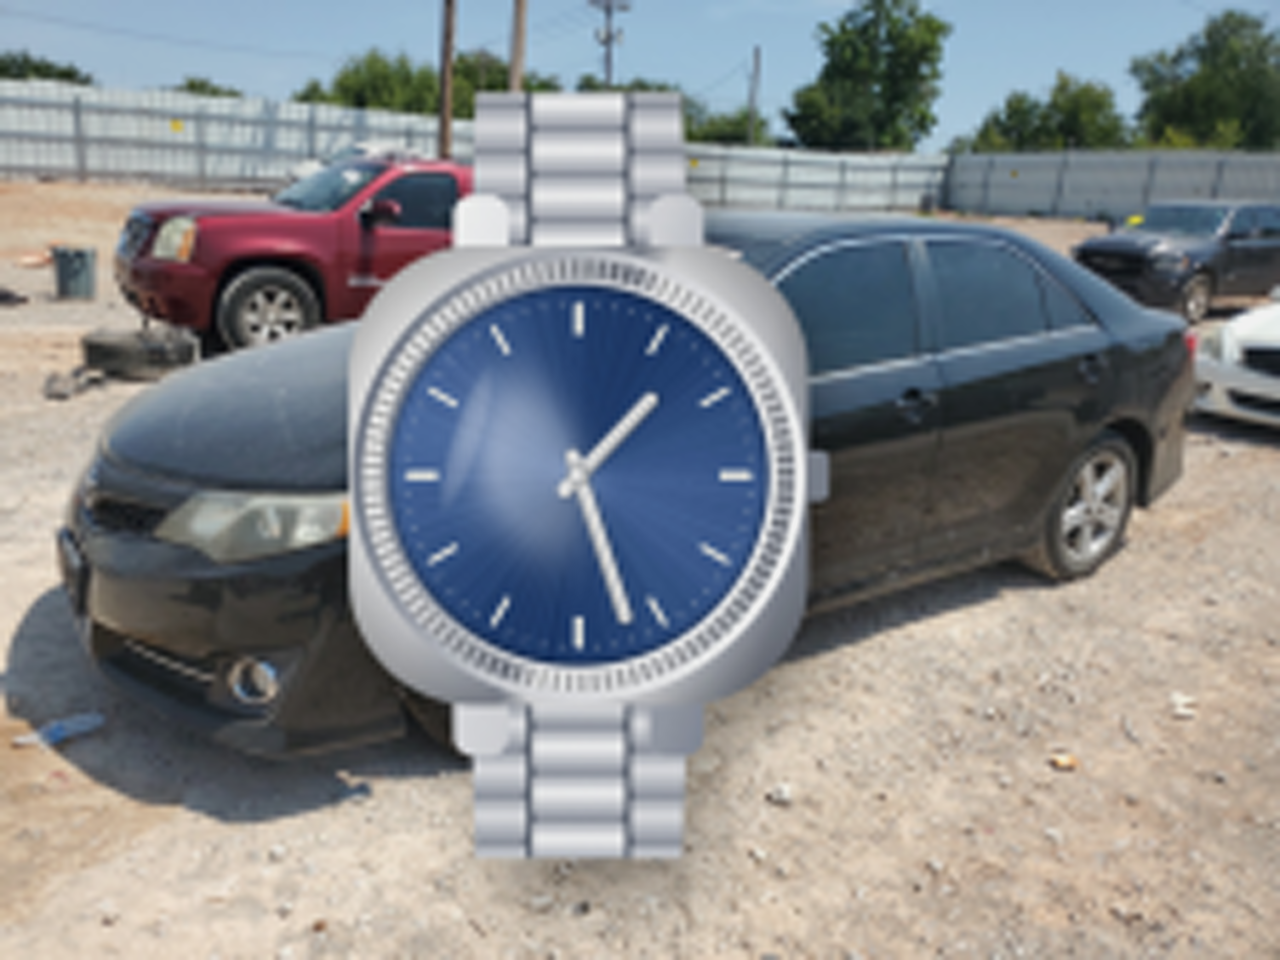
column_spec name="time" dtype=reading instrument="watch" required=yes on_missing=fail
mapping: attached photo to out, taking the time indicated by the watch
1:27
